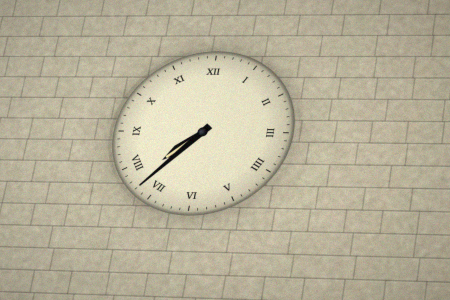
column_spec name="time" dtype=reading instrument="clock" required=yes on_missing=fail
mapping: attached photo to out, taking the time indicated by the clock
7:37
